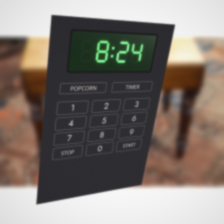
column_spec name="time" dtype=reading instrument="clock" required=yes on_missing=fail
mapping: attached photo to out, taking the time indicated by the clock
8:24
